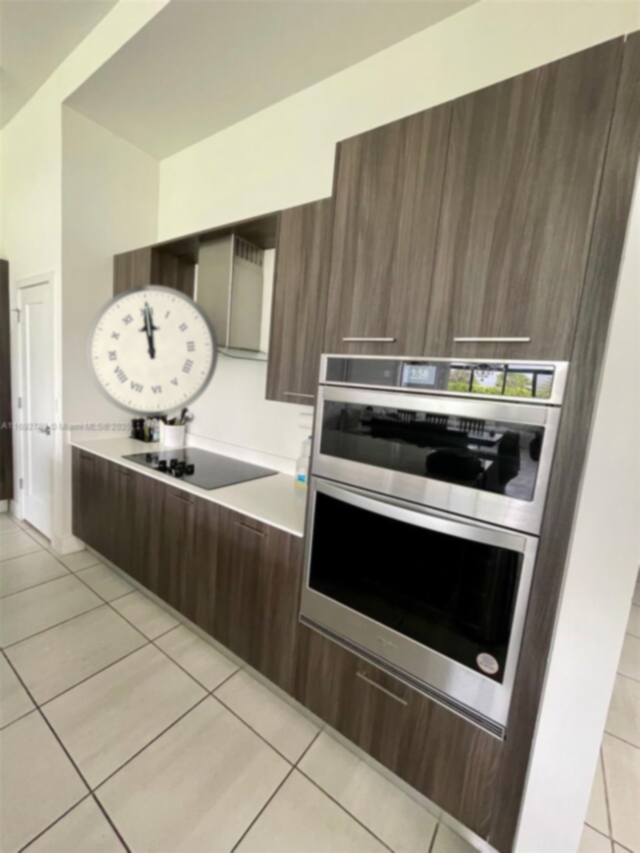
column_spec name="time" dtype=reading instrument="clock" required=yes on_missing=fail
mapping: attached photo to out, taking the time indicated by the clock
12:00
